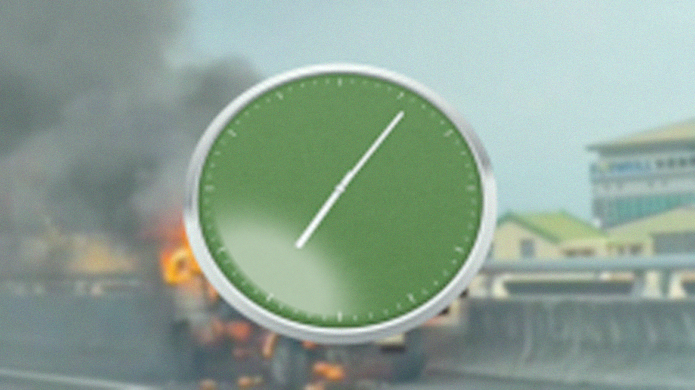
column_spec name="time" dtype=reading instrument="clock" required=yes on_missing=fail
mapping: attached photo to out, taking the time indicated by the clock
7:06
